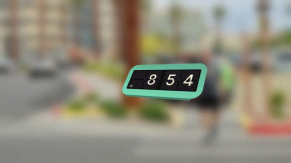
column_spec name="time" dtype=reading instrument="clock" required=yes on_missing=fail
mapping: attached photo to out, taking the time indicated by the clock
8:54
